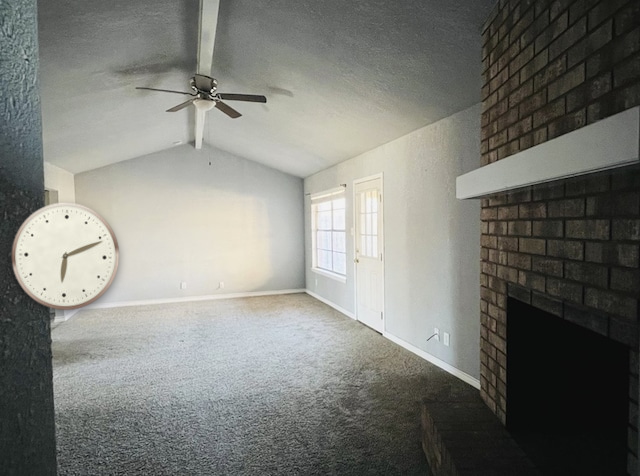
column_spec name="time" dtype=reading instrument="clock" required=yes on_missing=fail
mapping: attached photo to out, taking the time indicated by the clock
6:11
